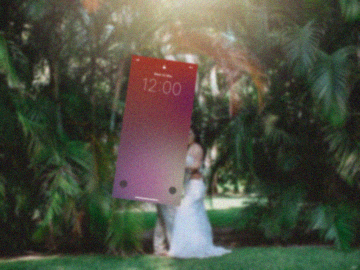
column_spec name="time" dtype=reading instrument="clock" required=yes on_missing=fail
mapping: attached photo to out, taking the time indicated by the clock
12:00
